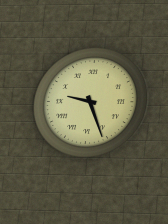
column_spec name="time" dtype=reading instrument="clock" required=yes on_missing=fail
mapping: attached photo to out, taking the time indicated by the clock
9:26
